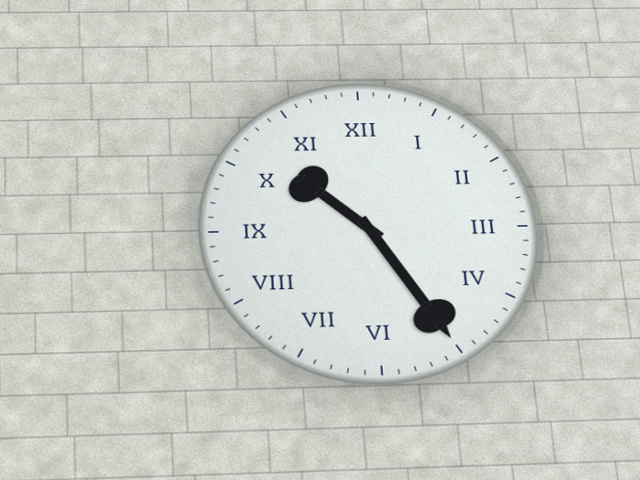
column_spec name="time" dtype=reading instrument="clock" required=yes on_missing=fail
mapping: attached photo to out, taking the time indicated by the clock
10:25
